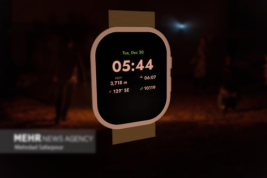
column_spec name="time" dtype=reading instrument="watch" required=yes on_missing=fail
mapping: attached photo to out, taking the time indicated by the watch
5:44
